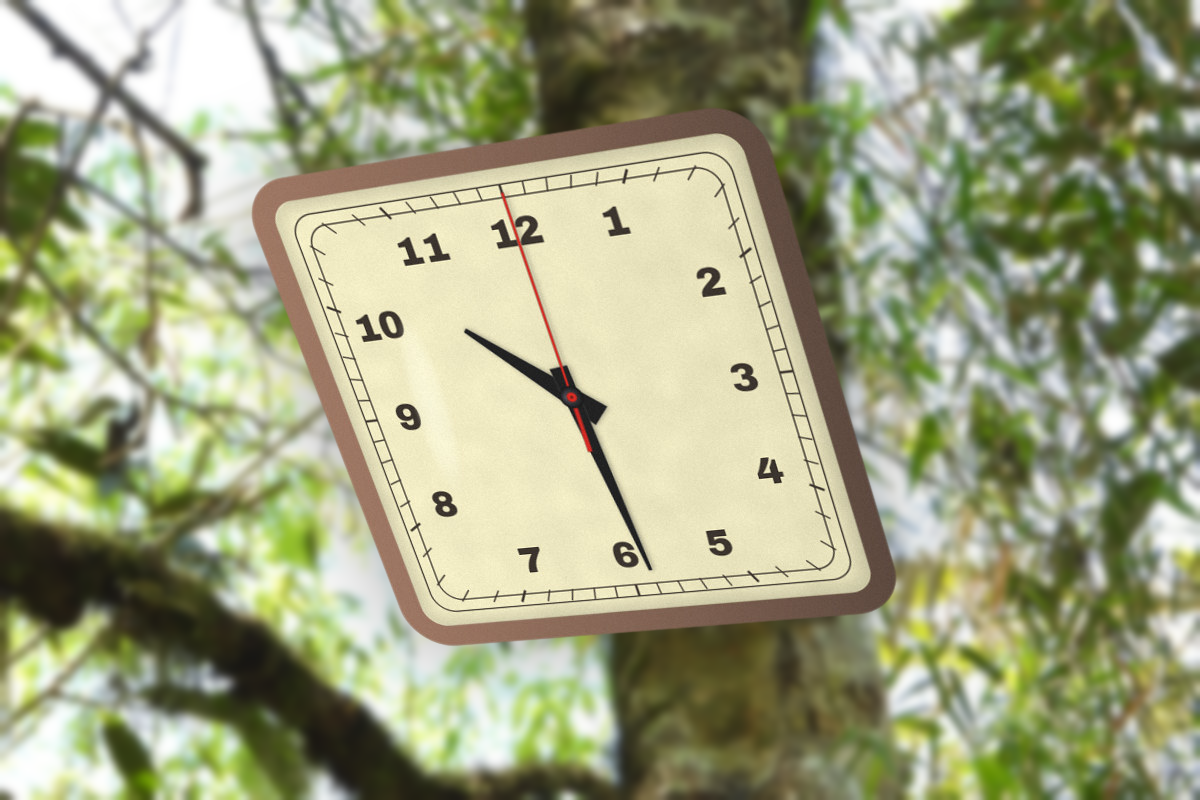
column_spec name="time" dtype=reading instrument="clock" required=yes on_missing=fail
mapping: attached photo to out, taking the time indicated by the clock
10:29:00
